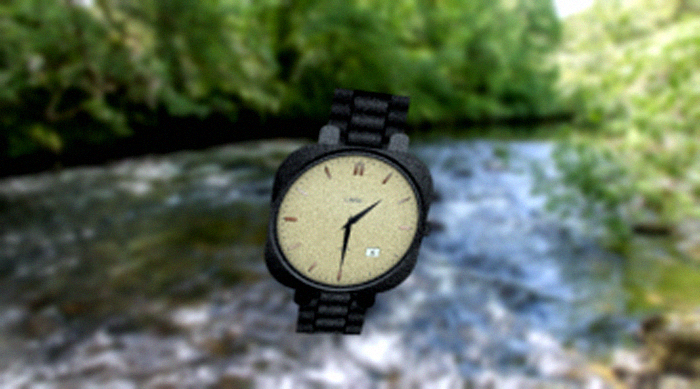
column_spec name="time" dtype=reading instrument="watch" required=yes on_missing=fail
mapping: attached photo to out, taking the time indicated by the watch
1:30
